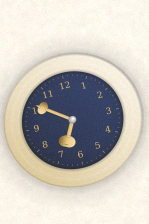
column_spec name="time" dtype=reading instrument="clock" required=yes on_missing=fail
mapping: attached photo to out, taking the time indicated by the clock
6:51
